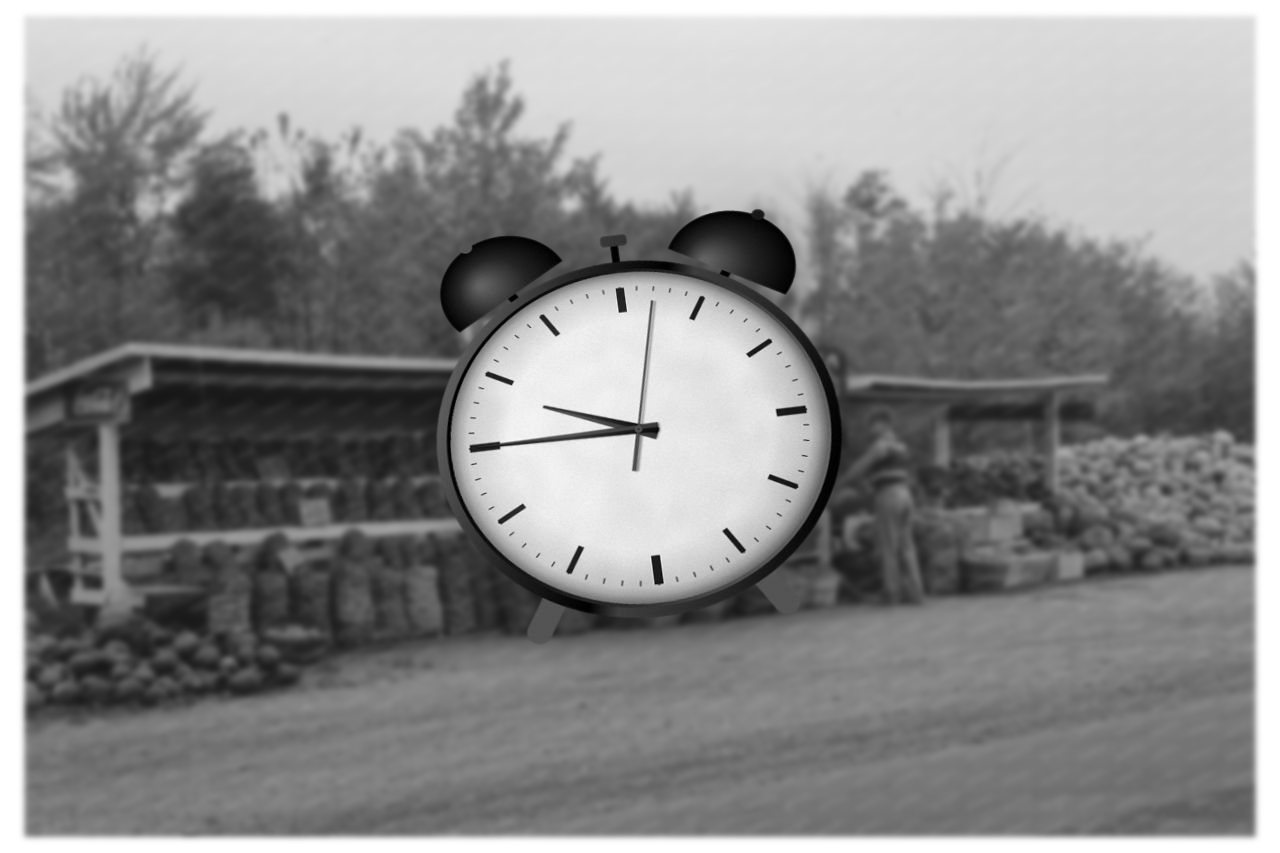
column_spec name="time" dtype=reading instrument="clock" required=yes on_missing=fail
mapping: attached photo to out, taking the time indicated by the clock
9:45:02
